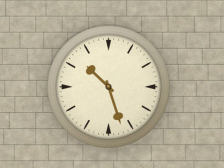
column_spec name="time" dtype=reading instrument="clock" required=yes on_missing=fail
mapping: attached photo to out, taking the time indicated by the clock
10:27
